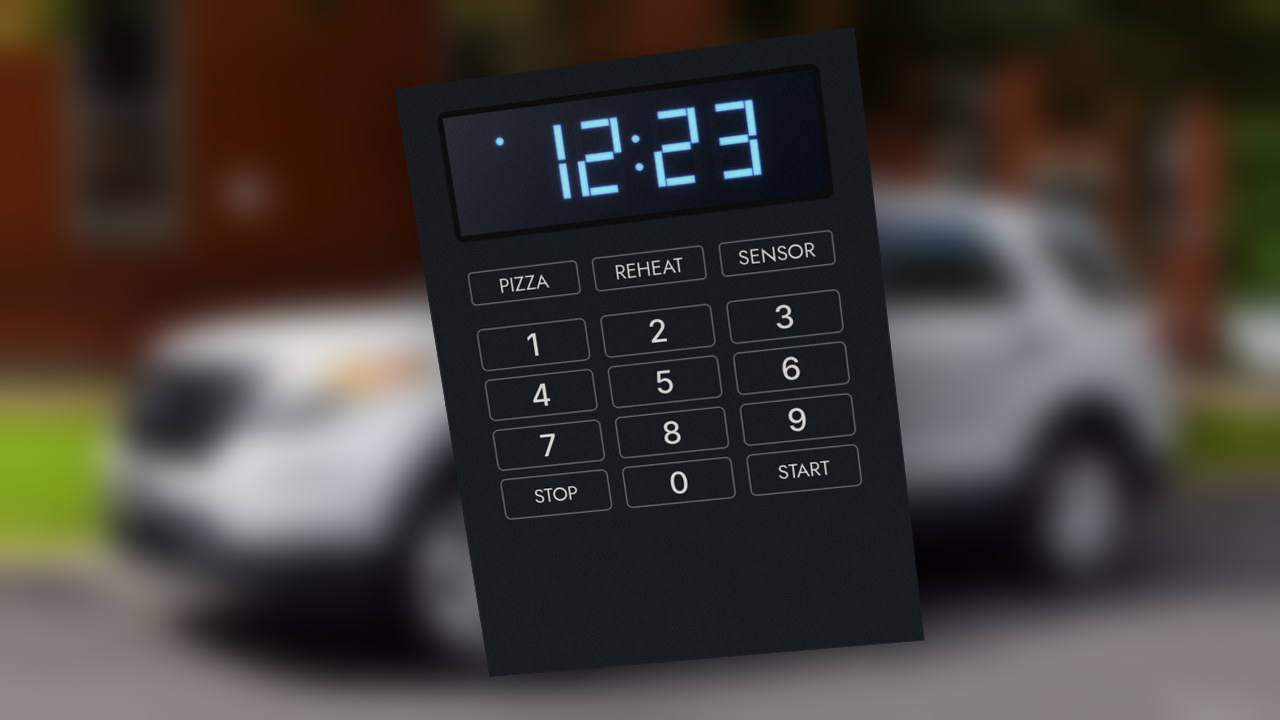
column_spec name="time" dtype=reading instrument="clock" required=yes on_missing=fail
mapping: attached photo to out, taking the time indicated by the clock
12:23
